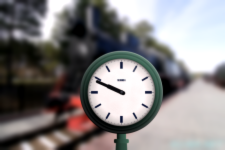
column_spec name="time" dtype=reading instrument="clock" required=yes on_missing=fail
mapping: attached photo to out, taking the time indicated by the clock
9:49
